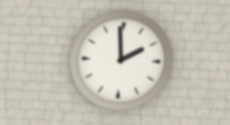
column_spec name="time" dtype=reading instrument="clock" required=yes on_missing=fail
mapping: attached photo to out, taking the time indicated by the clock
1:59
